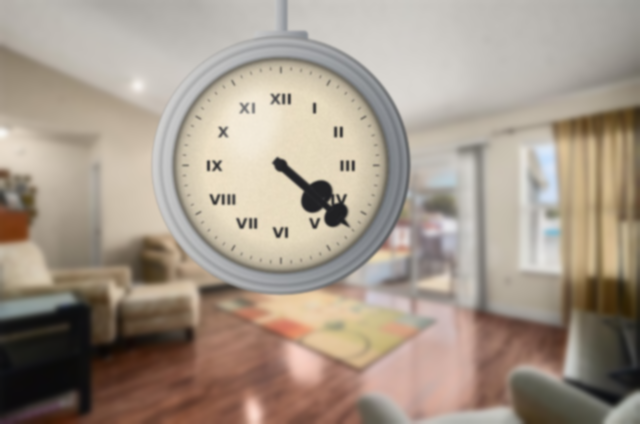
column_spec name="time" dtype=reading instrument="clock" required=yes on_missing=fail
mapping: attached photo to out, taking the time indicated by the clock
4:22
